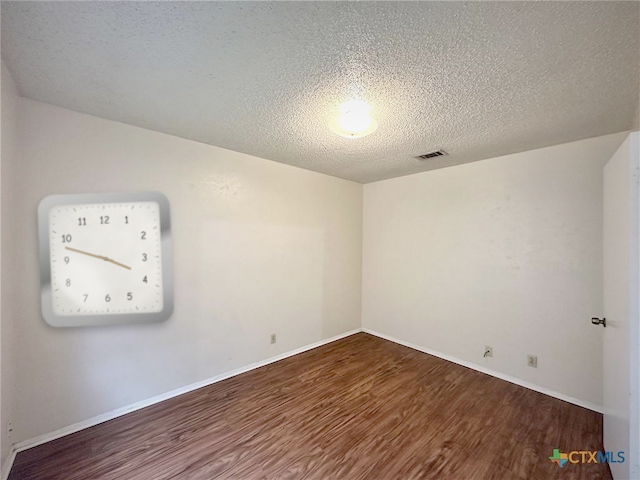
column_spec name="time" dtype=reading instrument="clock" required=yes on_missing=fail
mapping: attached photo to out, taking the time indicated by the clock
3:48
